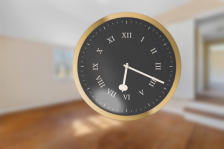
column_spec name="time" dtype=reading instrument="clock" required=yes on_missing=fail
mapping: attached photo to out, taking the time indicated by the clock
6:19
